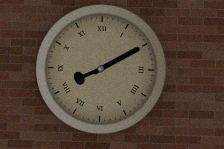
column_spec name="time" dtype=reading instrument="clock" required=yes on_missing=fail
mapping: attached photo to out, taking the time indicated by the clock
8:10
